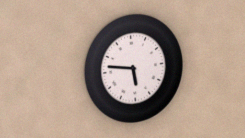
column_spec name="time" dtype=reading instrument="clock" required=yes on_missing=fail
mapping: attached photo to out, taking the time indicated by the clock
5:47
